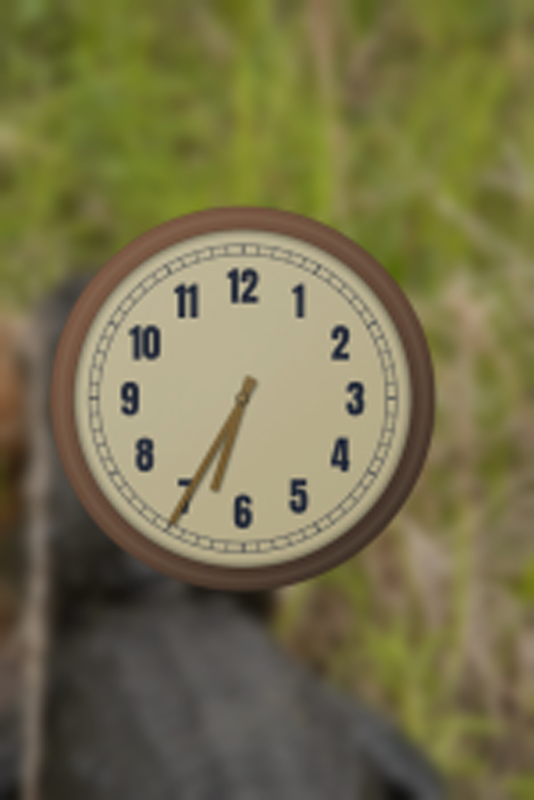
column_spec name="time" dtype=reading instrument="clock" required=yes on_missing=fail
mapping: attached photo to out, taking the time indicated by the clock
6:35
